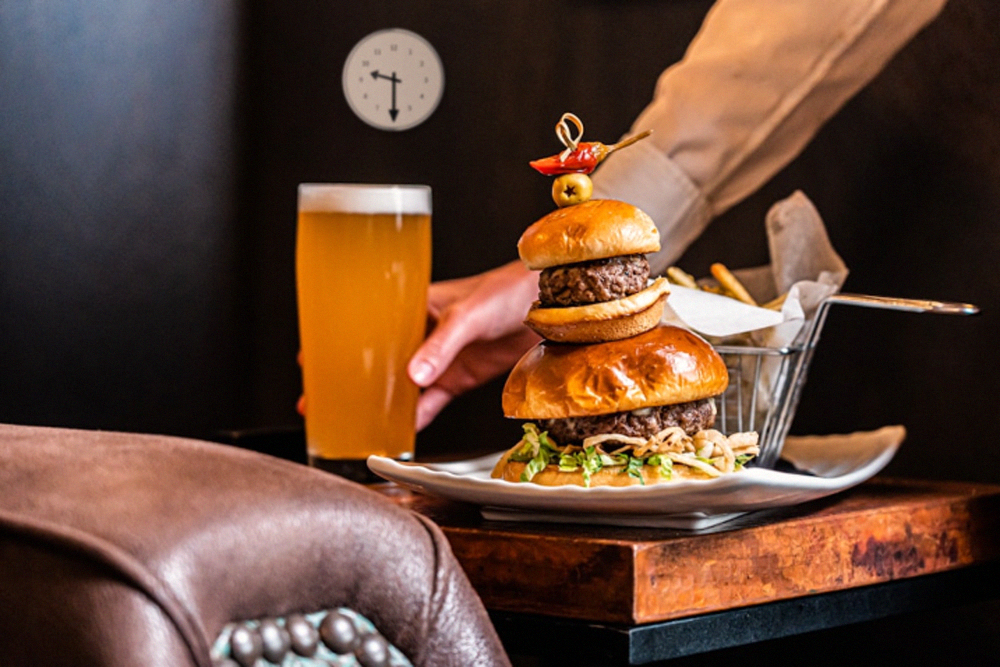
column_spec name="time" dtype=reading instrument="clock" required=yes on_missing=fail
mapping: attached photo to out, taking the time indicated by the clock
9:30
